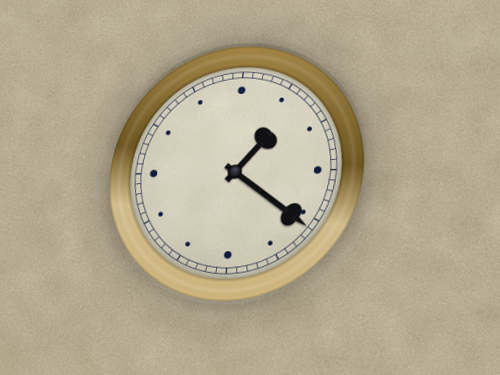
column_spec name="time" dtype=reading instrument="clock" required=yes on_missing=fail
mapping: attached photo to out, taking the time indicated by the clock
1:21
